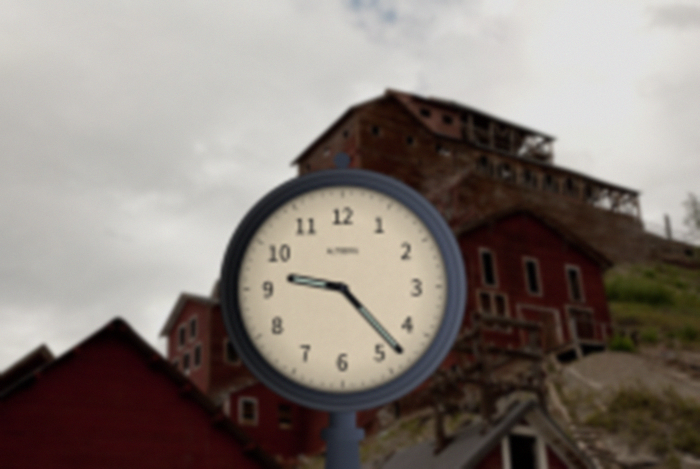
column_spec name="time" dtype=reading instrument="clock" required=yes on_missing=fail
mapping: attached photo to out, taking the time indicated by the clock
9:23
